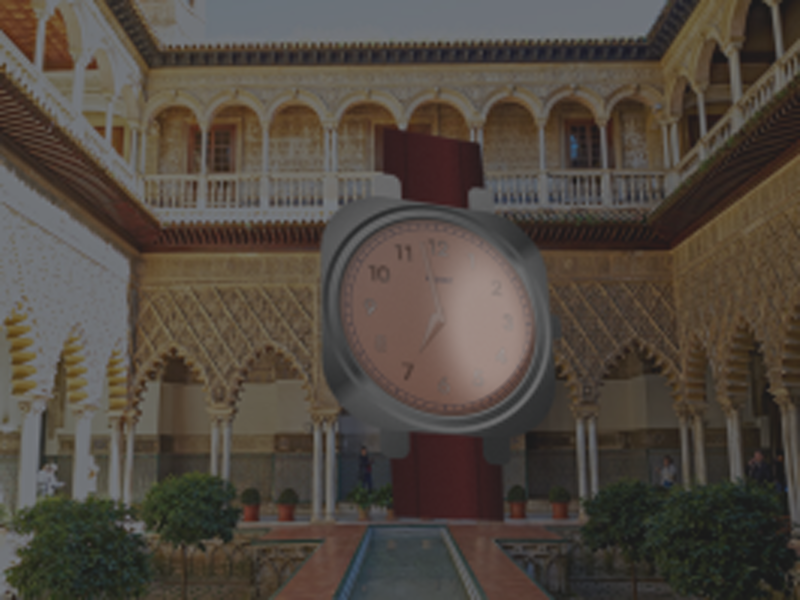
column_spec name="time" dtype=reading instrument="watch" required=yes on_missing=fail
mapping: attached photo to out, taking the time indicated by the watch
6:58
